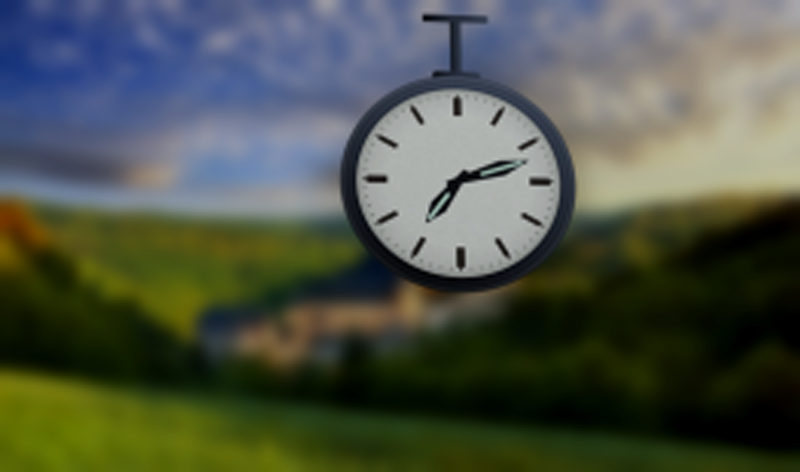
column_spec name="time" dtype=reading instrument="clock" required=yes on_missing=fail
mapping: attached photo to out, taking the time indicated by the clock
7:12
